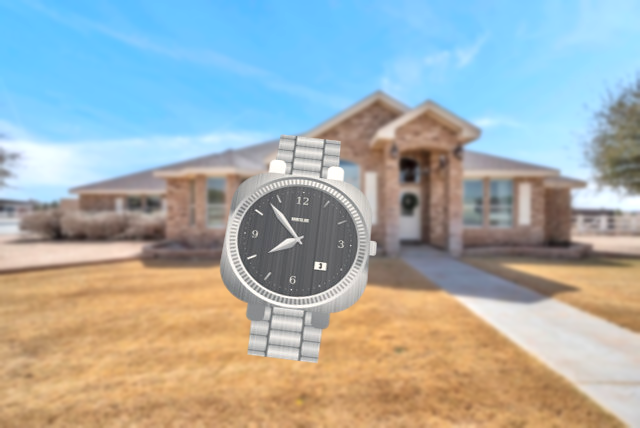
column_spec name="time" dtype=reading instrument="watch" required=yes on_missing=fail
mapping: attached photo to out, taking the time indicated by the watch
7:53
